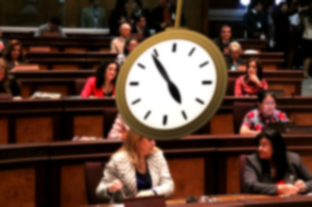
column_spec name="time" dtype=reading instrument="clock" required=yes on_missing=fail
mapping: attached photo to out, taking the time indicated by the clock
4:54
